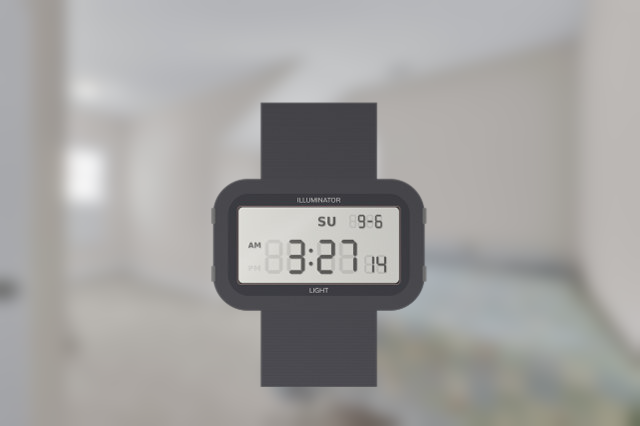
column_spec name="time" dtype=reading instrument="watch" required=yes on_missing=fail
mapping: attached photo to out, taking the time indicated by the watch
3:27:14
